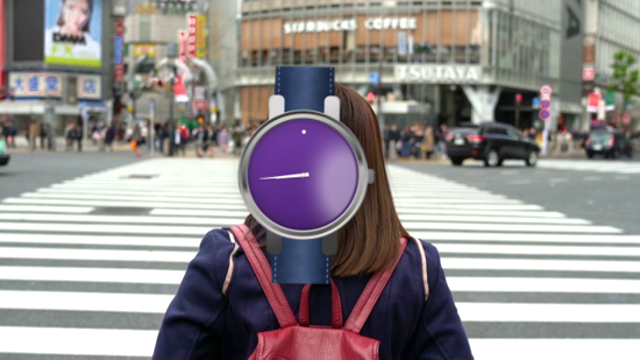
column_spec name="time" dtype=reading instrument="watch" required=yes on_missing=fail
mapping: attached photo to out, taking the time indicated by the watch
8:44
